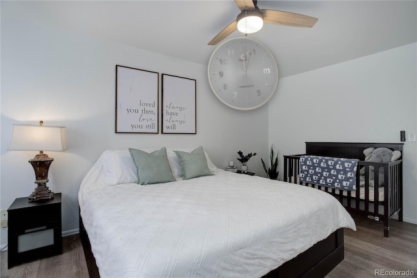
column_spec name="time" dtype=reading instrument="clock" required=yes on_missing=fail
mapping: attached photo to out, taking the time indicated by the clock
12:03
